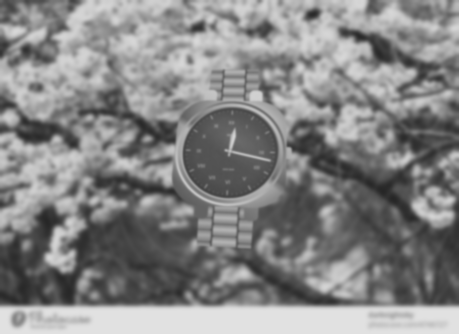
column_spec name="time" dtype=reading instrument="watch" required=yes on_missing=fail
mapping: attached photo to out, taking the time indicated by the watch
12:17
